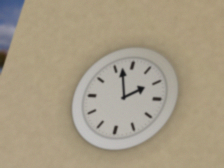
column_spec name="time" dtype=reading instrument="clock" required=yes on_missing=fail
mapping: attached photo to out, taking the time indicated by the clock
1:57
